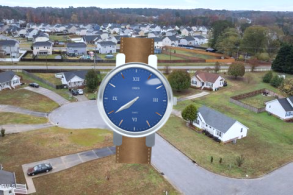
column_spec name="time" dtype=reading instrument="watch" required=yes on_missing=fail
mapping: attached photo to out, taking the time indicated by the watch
7:39
